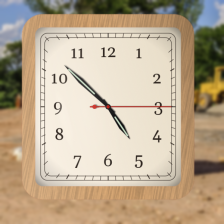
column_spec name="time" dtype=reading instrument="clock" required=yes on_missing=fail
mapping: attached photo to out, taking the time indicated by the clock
4:52:15
